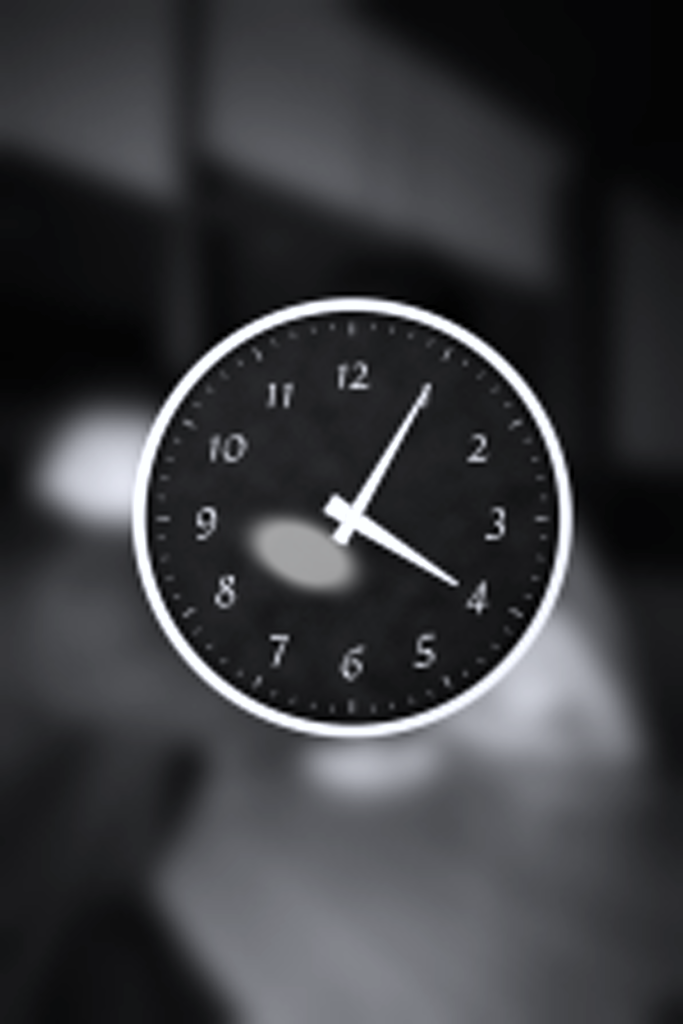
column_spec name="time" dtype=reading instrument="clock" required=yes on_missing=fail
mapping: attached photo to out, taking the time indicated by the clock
4:05
